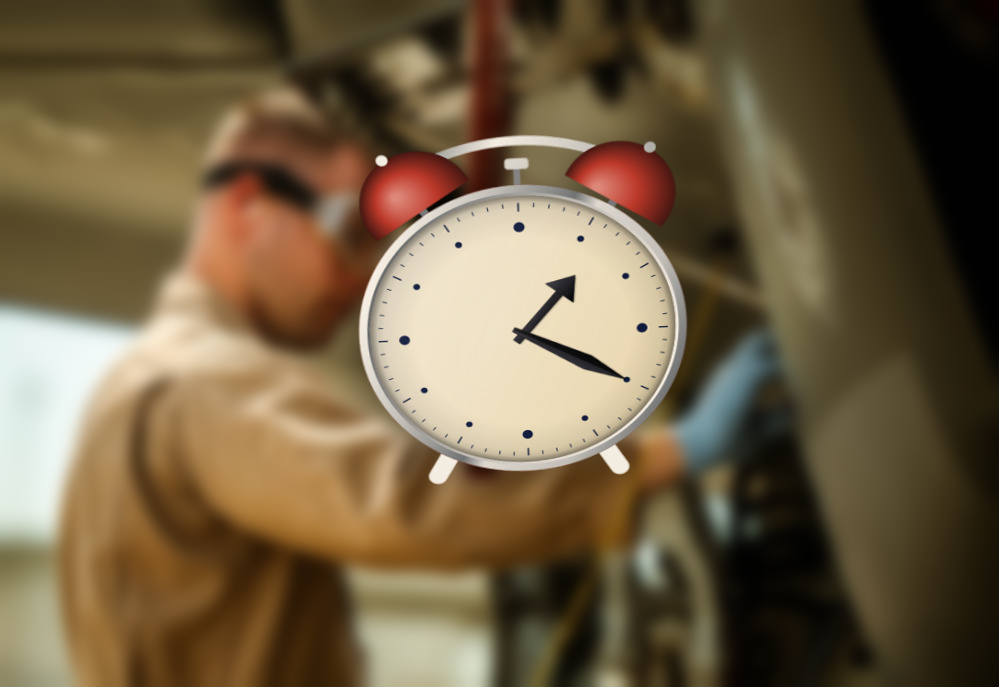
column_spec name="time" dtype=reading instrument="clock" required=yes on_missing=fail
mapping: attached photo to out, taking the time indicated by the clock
1:20
